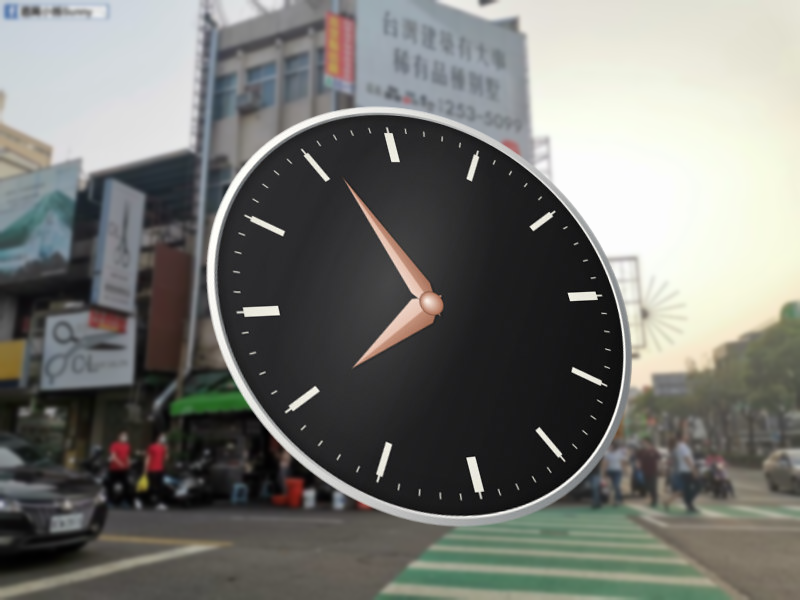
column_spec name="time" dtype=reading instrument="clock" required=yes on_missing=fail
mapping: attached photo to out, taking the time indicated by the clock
7:56
